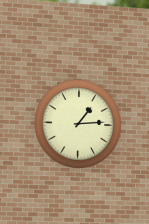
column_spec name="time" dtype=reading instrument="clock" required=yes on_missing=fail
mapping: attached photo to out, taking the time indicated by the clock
1:14
